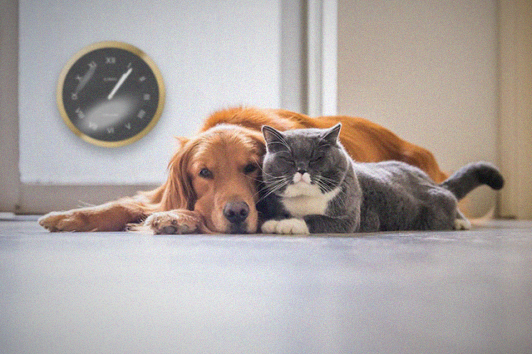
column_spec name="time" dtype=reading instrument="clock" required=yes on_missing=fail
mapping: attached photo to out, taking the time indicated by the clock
1:06
